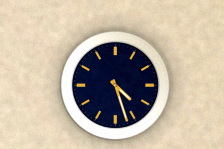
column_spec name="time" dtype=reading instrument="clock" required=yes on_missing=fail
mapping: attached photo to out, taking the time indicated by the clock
4:27
